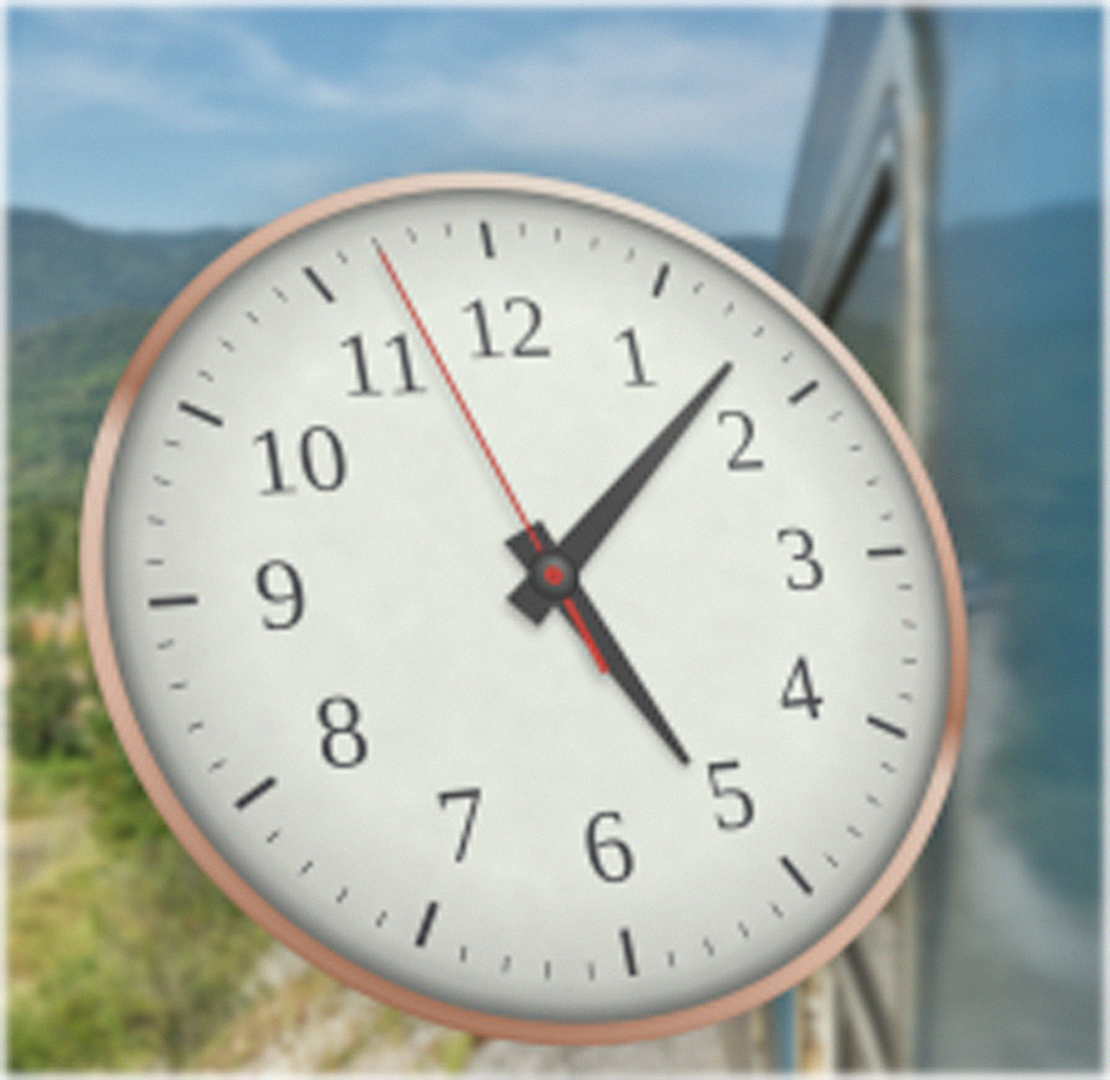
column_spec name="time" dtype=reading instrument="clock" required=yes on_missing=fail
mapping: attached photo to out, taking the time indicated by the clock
5:07:57
